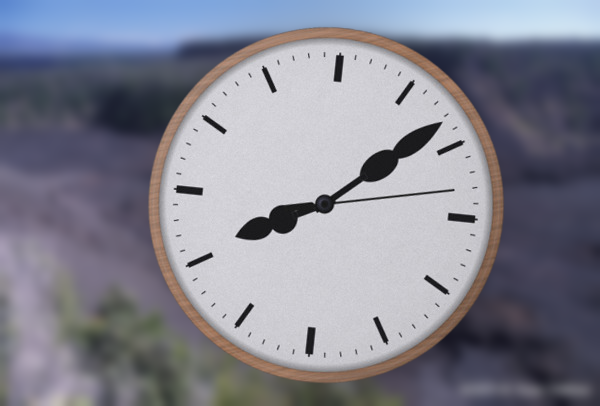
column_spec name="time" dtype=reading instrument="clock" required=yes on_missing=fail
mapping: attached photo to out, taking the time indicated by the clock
8:08:13
